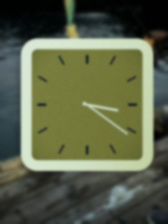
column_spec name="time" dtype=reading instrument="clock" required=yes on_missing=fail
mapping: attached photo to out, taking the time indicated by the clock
3:21
